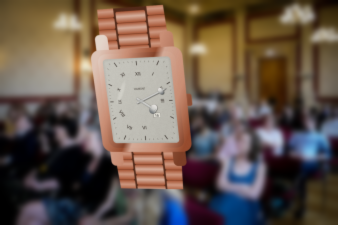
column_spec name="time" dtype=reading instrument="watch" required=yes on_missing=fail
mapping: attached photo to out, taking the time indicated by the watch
4:11
